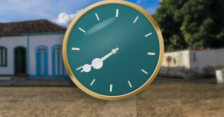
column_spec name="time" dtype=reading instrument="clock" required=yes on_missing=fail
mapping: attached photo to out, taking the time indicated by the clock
7:39
